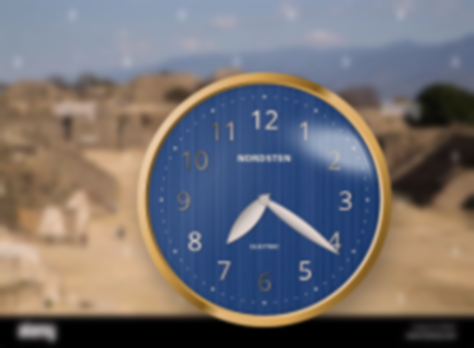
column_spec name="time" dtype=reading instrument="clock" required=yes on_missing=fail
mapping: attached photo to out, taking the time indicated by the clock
7:21
